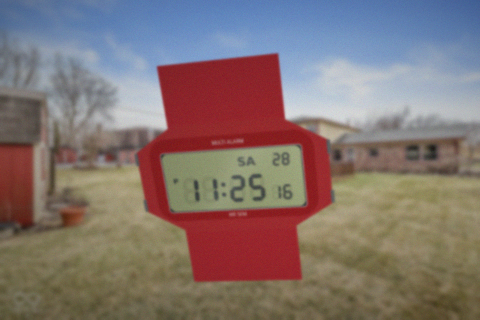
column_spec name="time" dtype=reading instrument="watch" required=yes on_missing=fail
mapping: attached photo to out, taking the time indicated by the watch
11:25:16
